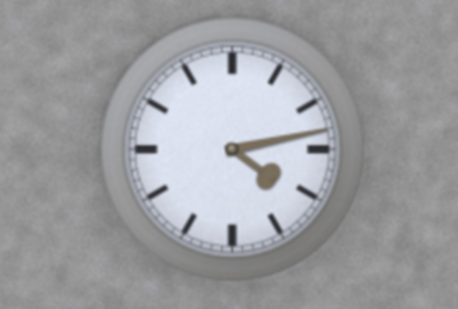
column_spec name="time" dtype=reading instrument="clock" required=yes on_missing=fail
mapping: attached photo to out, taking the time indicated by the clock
4:13
